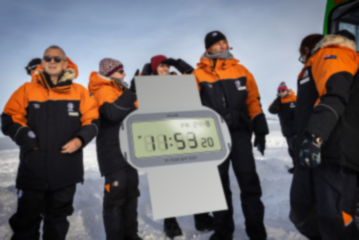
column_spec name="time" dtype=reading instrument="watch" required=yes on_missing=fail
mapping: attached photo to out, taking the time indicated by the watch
11:53
